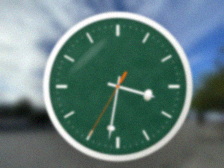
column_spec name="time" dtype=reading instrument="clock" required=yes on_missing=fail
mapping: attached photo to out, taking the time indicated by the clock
3:31:35
